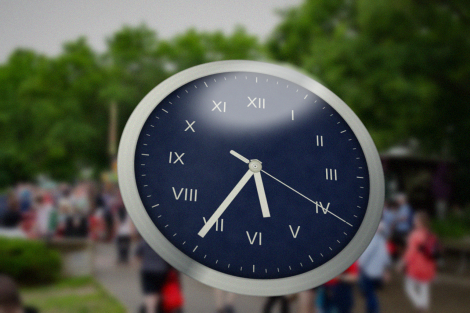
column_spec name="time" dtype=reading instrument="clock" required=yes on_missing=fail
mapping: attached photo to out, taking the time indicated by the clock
5:35:20
